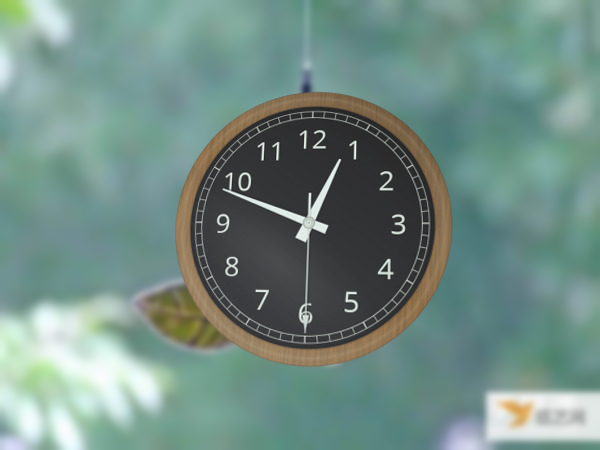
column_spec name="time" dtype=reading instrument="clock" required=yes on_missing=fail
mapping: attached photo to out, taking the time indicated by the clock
12:48:30
